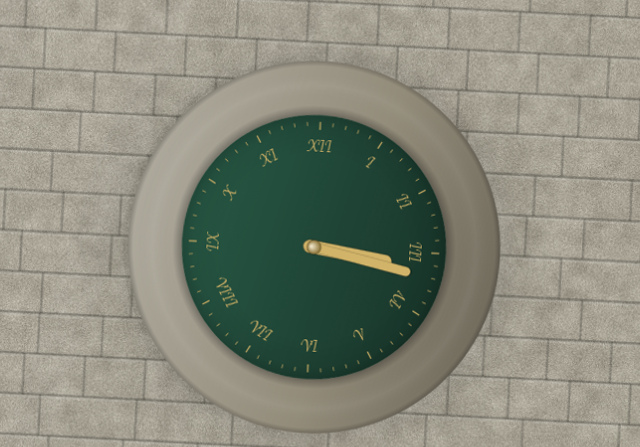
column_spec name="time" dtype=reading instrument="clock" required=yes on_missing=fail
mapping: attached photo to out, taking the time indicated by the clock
3:17
